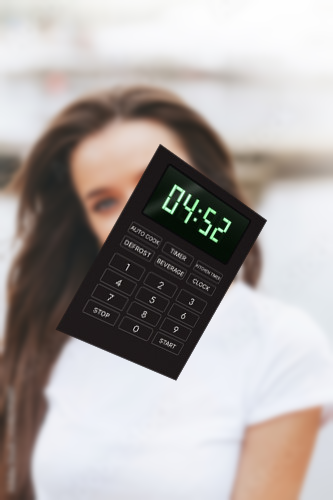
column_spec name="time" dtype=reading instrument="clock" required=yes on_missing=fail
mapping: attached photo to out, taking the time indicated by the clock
4:52
